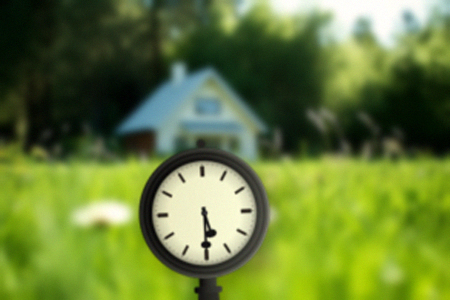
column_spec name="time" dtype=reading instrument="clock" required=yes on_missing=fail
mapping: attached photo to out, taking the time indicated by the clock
5:30
